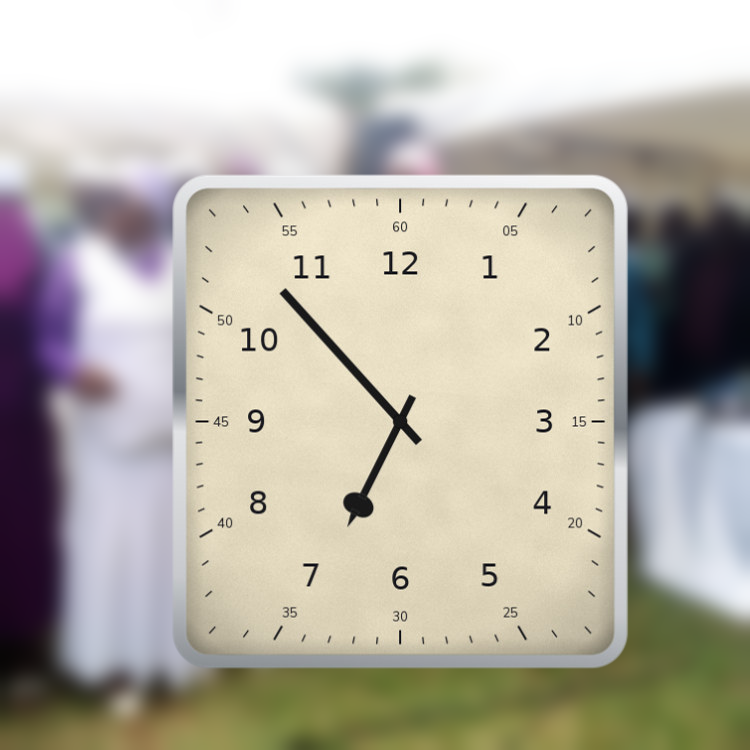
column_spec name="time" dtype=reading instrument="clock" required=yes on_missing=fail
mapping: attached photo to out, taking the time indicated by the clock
6:53
